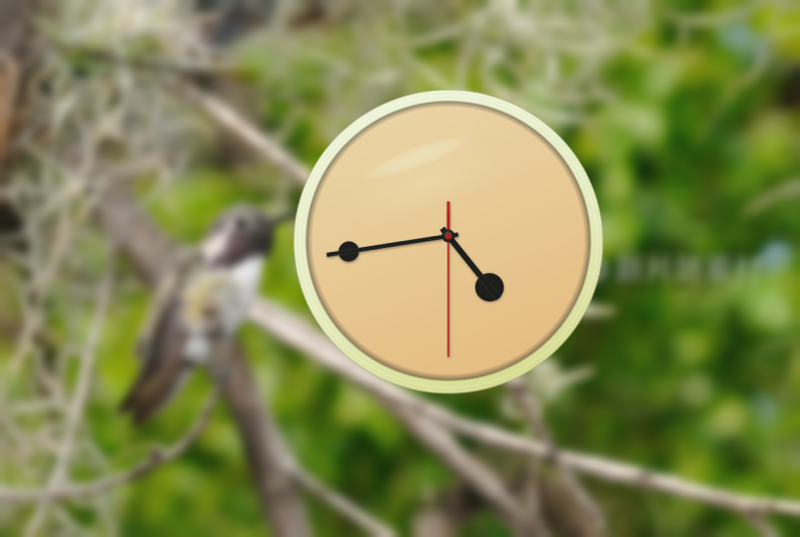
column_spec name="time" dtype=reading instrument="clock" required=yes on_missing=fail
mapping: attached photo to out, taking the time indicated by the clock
4:43:30
